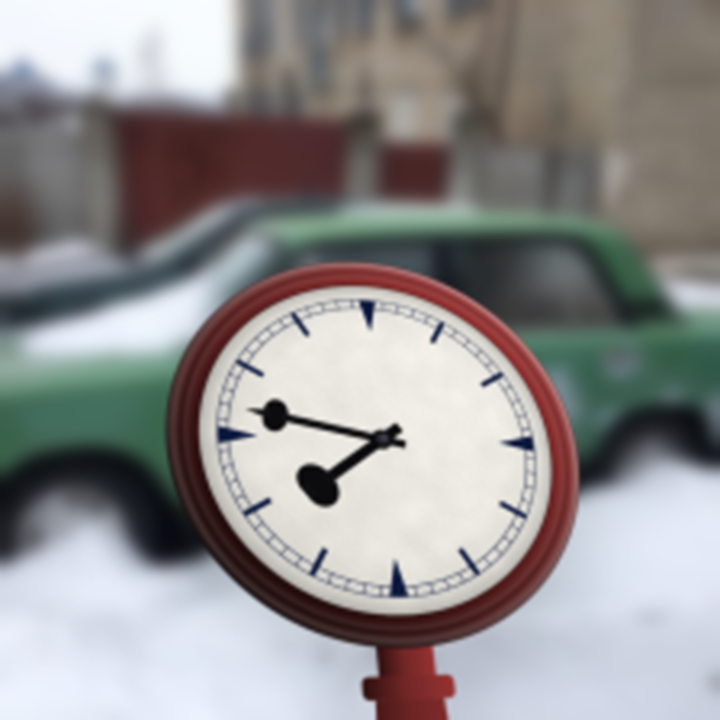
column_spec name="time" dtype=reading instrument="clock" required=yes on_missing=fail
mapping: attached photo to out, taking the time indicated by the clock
7:47
